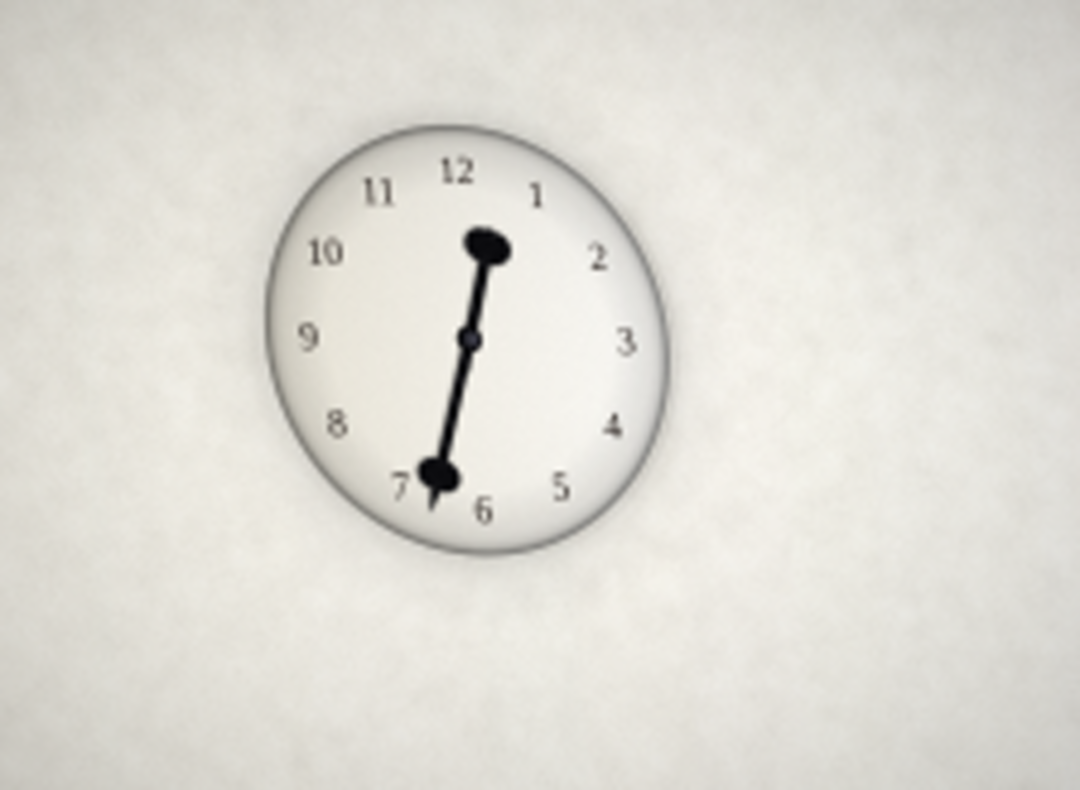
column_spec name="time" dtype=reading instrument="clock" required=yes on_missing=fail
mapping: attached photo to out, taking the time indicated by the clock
12:33
